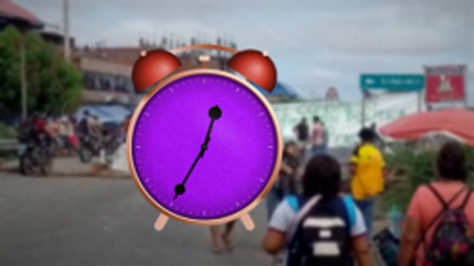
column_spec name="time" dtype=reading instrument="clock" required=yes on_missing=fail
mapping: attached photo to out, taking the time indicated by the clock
12:35
